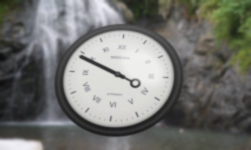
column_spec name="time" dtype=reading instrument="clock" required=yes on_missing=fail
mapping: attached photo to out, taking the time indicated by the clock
3:49
